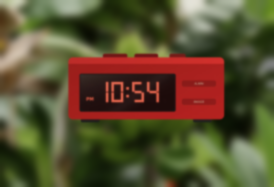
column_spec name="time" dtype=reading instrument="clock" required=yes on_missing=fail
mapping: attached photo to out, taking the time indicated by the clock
10:54
